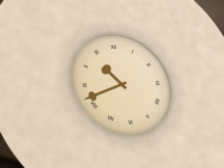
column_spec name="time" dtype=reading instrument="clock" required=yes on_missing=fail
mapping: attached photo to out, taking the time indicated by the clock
10:42
